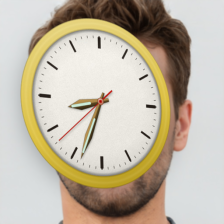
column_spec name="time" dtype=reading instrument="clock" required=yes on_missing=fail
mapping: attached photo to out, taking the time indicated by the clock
8:33:38
